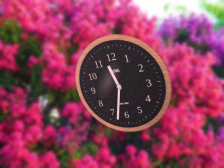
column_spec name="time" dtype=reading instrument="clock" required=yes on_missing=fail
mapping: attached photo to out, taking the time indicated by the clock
11:33
